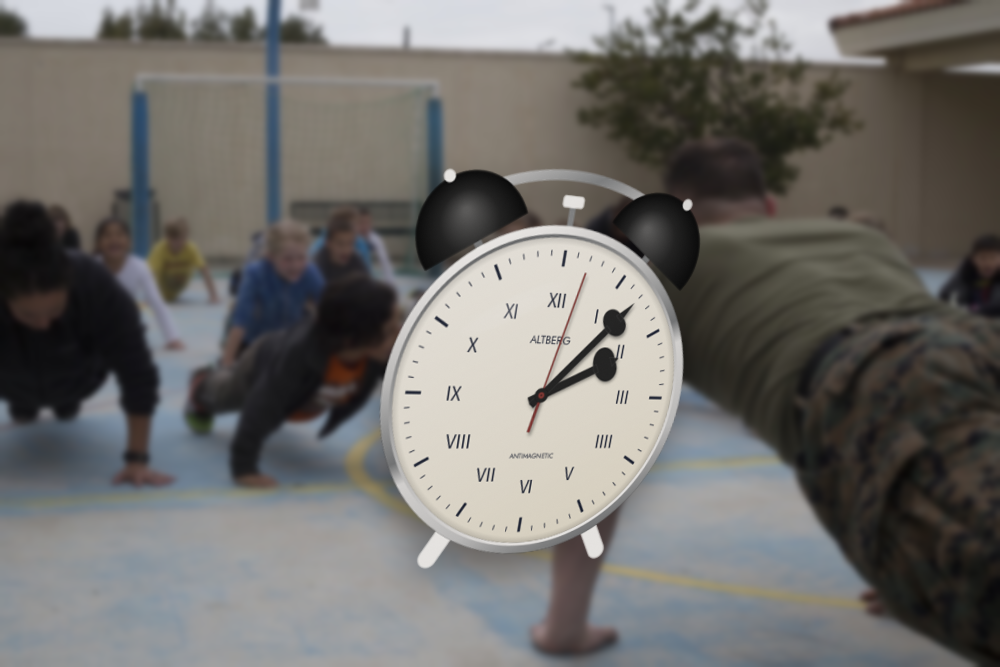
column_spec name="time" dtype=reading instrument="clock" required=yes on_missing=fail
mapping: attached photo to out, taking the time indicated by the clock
2:07:02
